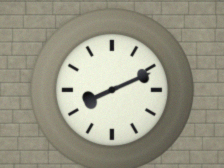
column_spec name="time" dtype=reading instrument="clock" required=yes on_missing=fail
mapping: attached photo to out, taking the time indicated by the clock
8:11
